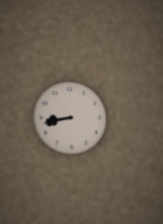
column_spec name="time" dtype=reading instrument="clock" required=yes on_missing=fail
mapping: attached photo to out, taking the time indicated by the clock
8:43
